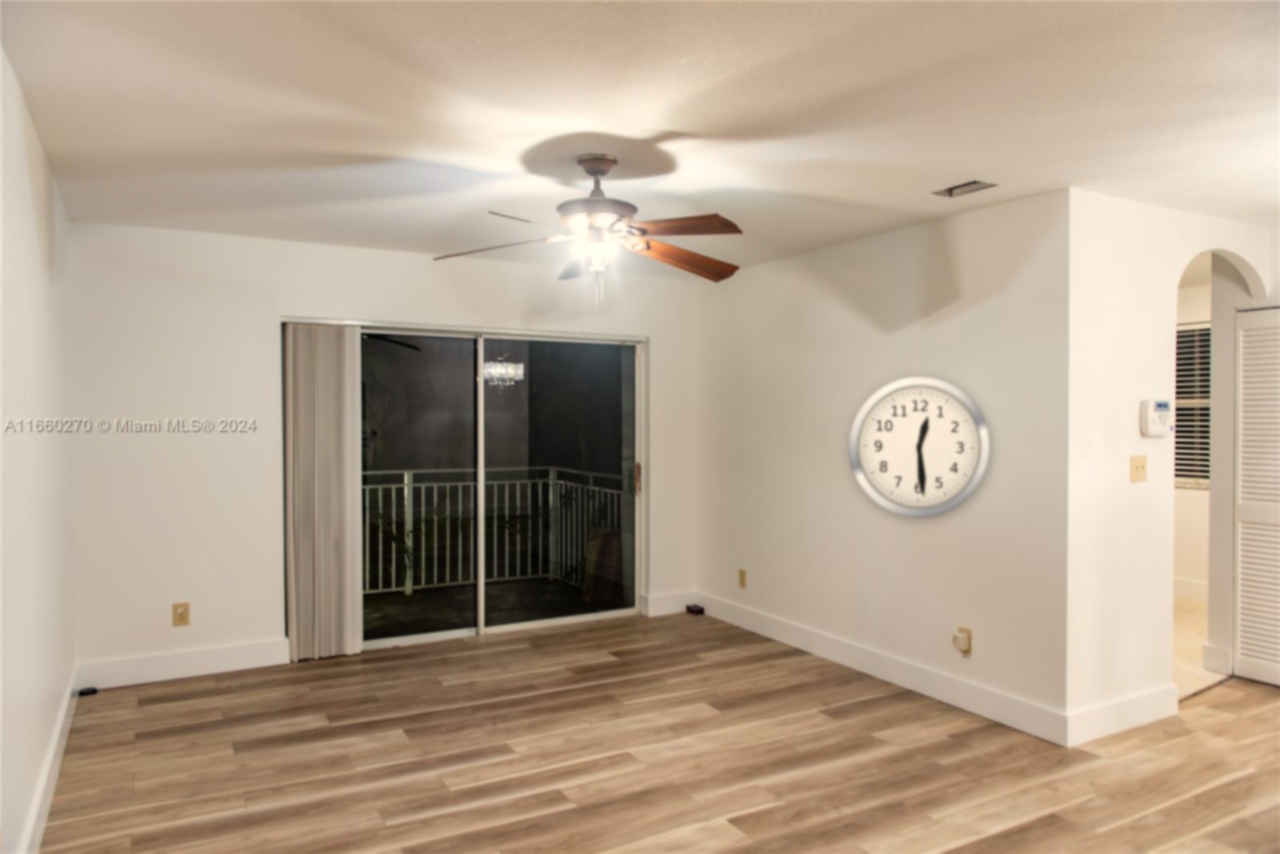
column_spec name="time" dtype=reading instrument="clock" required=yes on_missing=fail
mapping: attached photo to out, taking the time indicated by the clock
12:29
